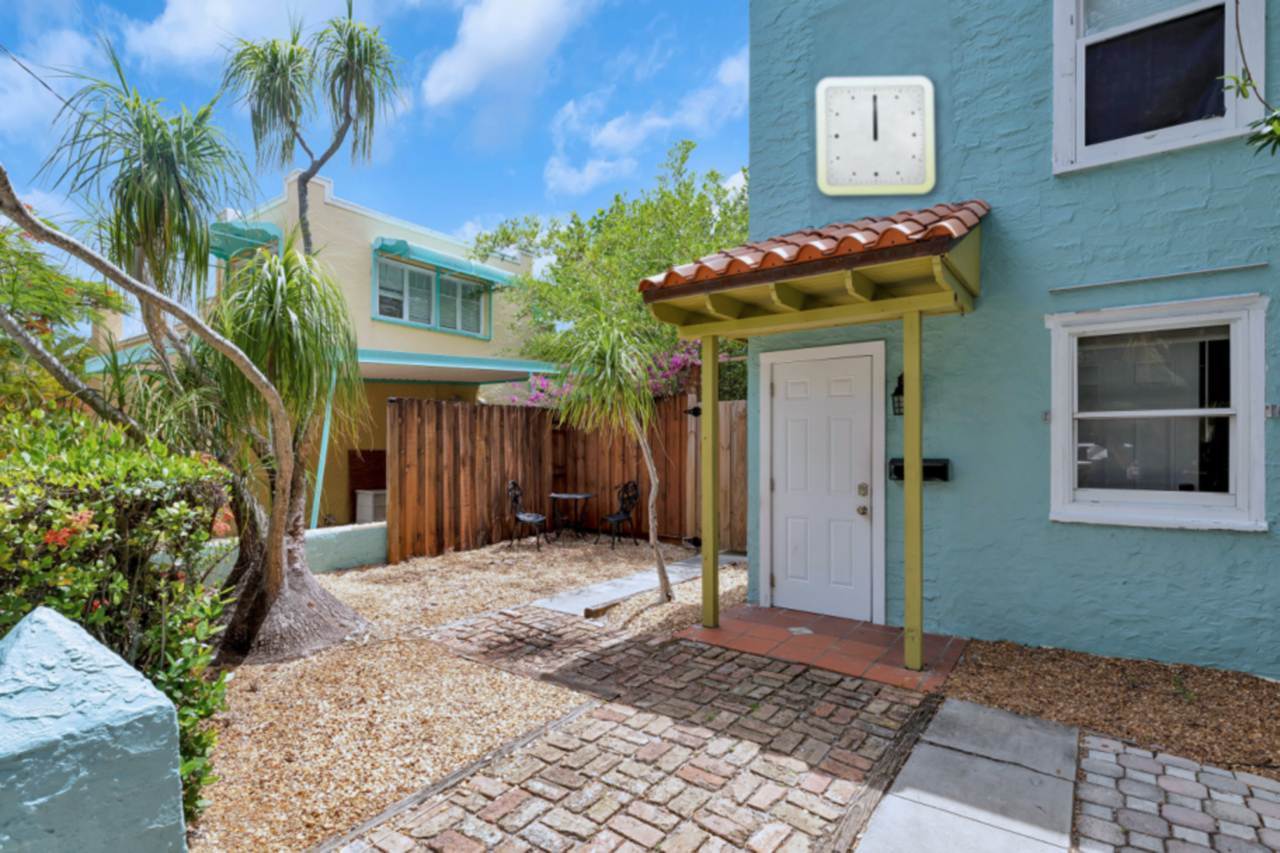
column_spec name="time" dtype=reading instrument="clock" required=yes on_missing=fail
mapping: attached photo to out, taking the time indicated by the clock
12:00
